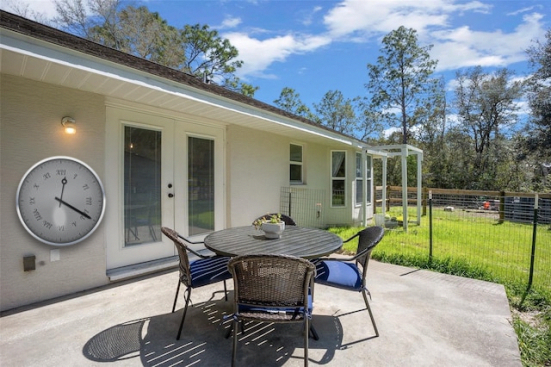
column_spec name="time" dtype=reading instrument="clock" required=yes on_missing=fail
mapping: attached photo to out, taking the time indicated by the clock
12:20
